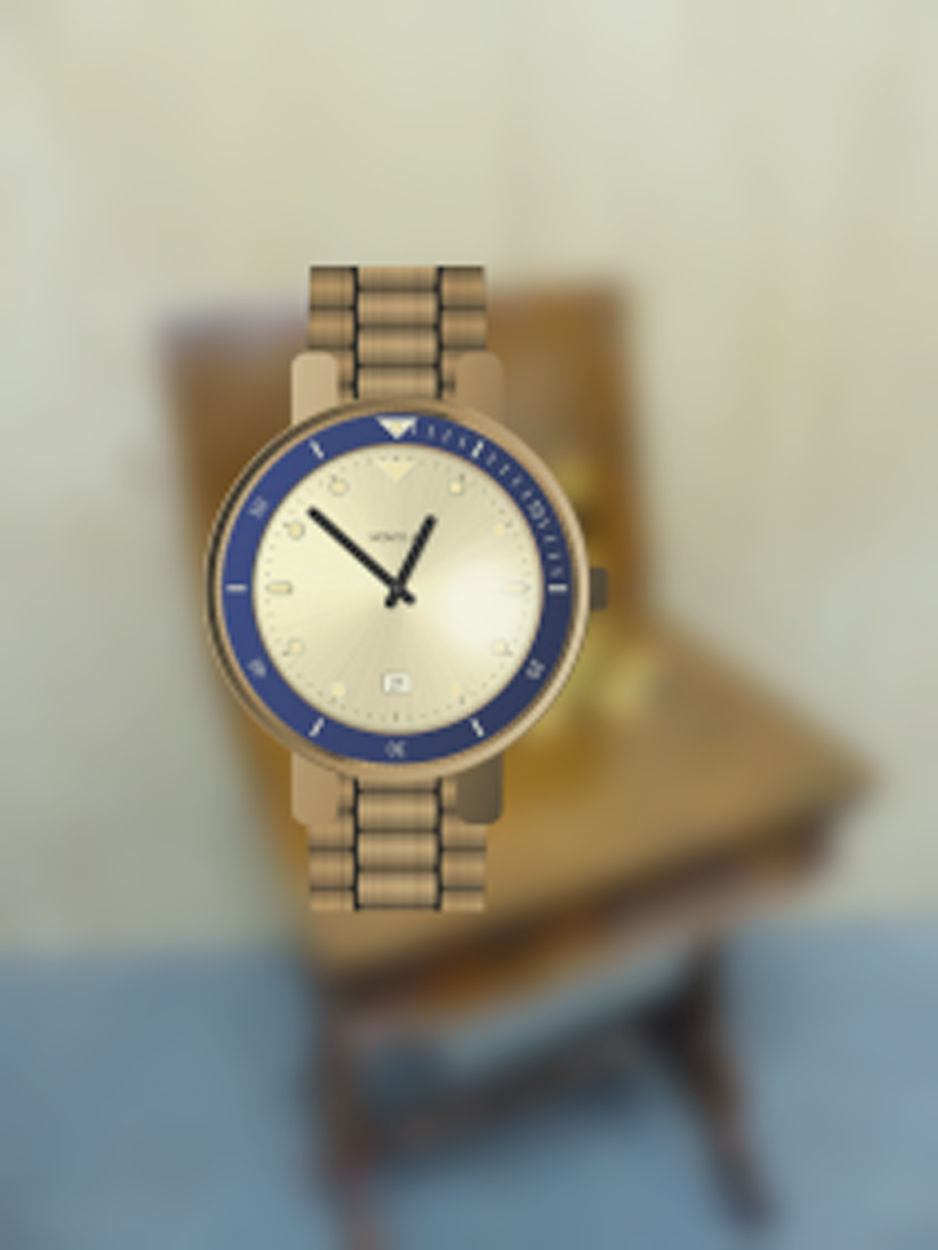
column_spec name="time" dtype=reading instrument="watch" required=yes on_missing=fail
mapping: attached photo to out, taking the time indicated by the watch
12:52
